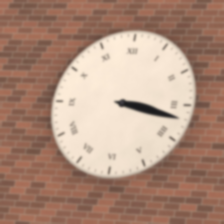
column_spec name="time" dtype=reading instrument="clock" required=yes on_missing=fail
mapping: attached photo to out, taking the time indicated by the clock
3:17
